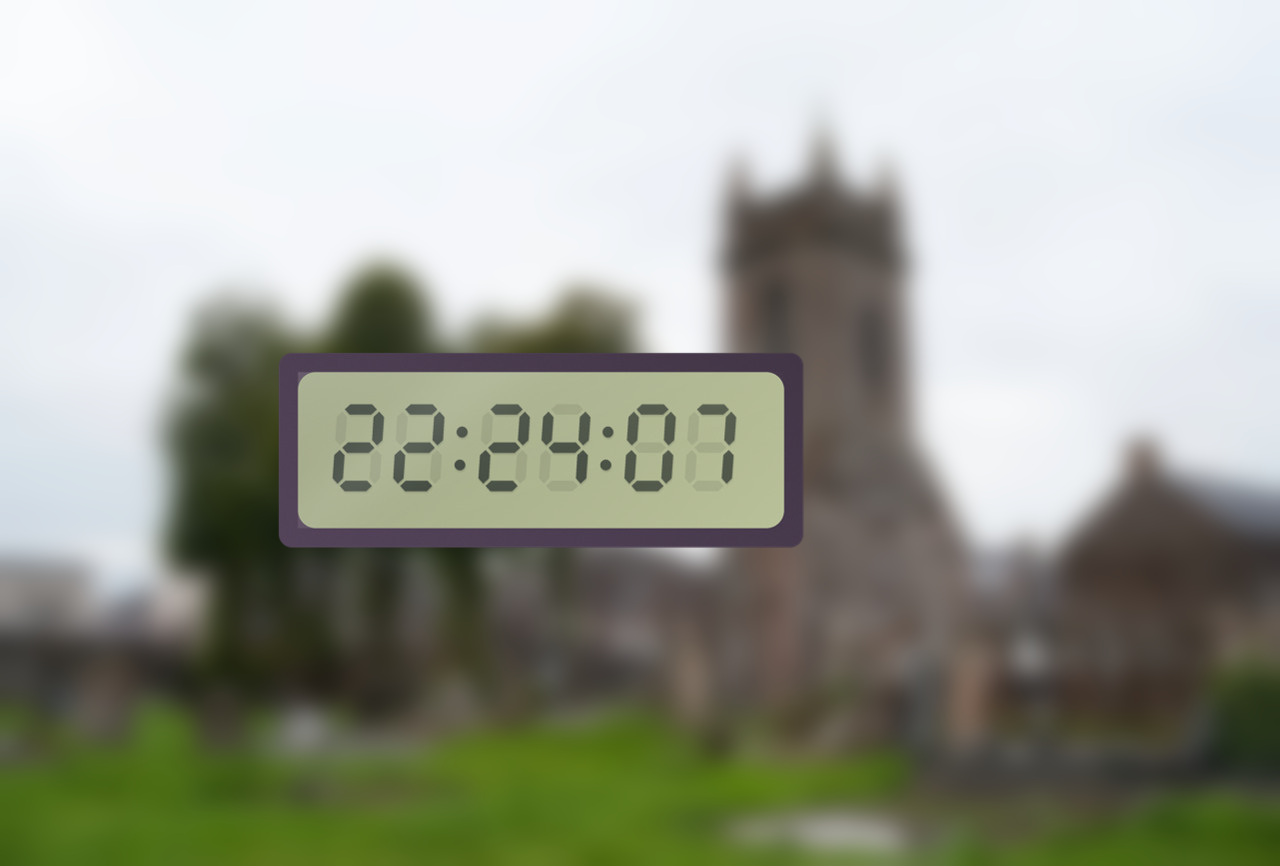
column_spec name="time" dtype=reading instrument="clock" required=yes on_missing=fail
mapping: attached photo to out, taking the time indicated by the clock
22:24:07
